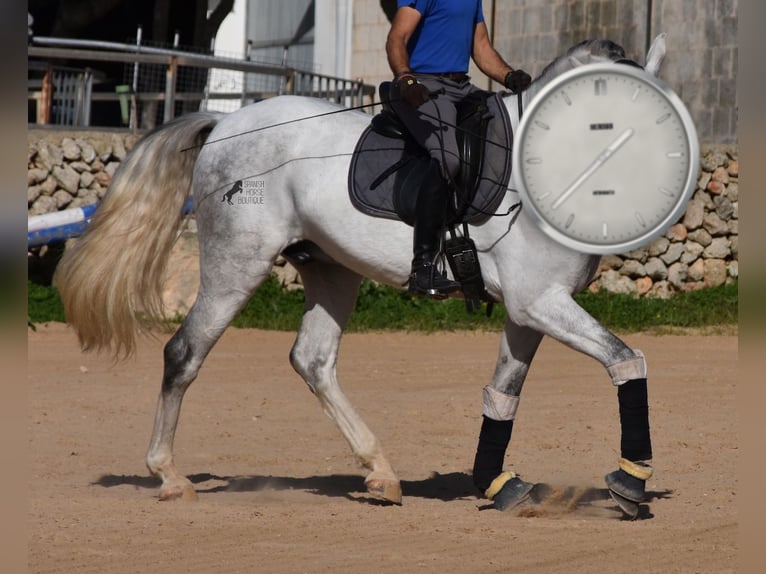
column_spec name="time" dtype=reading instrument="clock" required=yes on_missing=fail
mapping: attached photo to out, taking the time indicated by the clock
1:38
